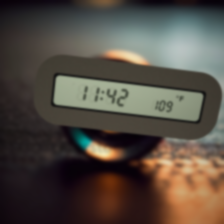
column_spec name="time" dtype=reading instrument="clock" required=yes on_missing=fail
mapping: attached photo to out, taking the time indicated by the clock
11:42
